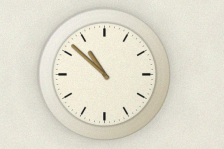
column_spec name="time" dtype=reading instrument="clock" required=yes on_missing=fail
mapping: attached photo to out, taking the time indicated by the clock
10:52
